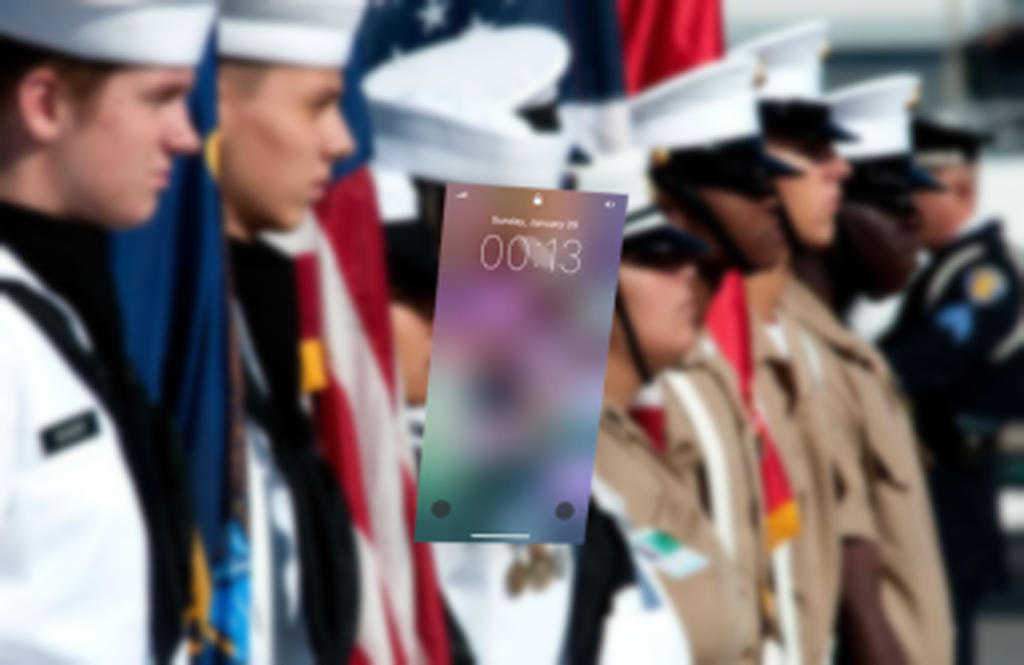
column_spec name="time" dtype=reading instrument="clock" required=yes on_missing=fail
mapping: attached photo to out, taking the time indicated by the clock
0:13
